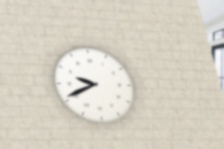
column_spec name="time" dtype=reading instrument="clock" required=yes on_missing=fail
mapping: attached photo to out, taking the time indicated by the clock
9:41
